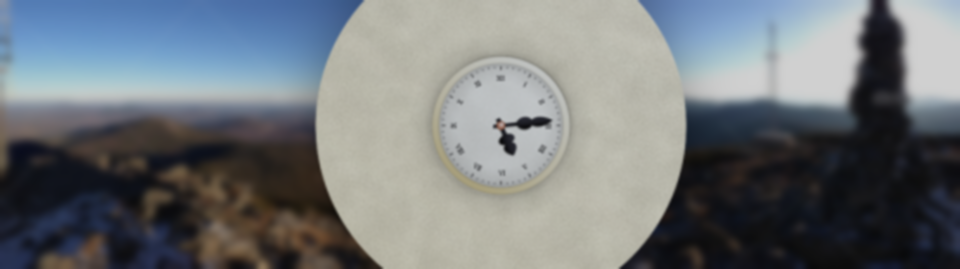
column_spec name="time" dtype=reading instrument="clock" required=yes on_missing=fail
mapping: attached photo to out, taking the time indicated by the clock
5:14
